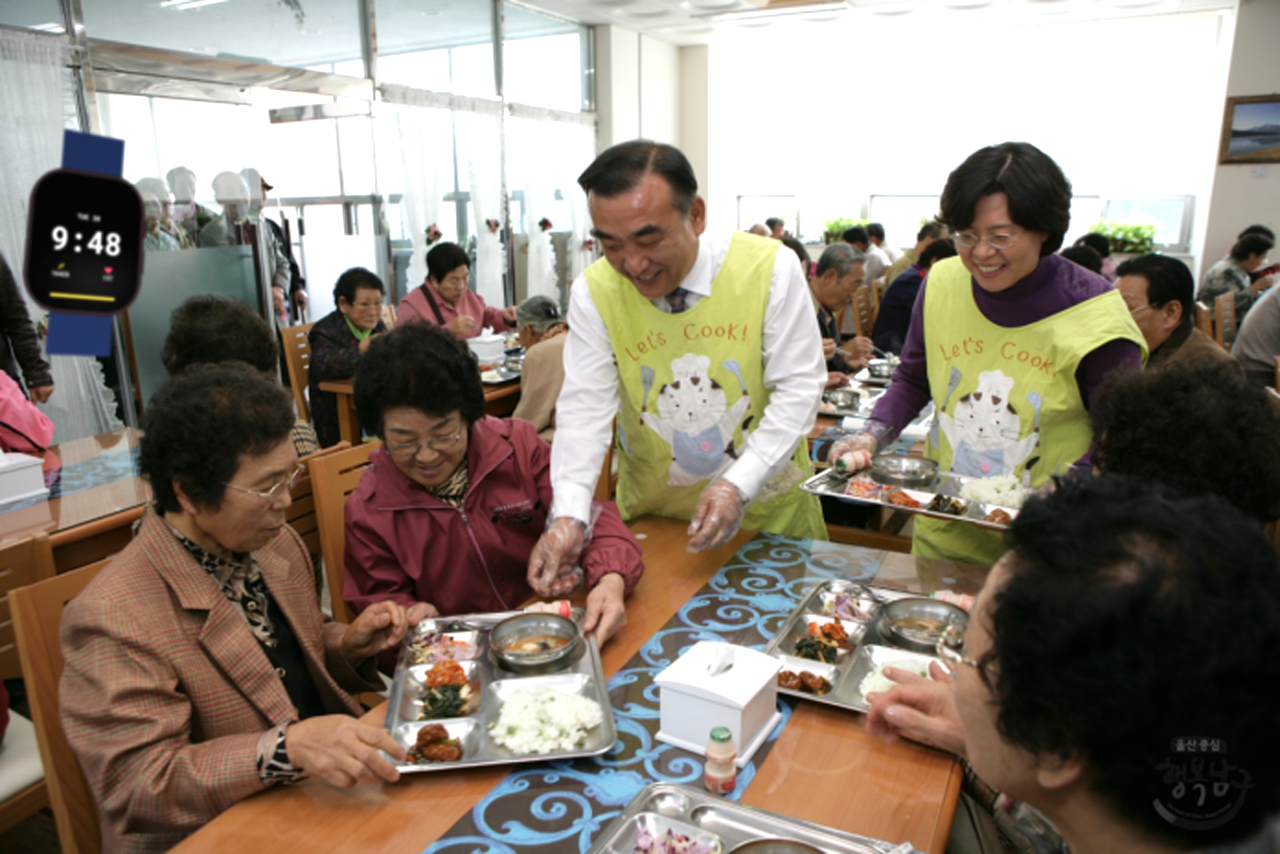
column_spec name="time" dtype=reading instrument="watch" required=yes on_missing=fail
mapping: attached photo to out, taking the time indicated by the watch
9:48
